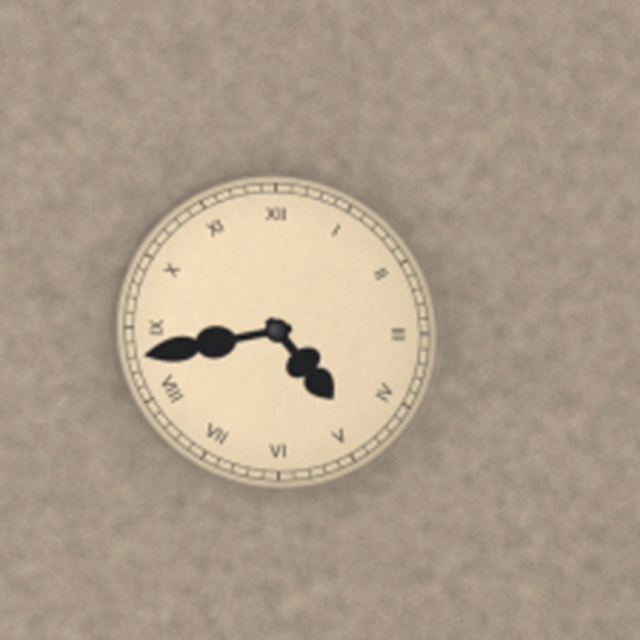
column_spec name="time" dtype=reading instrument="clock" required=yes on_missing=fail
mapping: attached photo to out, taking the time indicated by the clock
4:43
